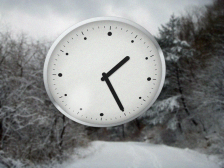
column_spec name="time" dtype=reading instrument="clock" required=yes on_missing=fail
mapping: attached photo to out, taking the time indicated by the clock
1:25
